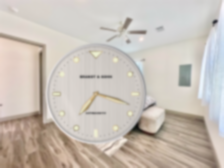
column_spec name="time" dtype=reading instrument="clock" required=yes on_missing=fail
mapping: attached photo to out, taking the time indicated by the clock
7:18
